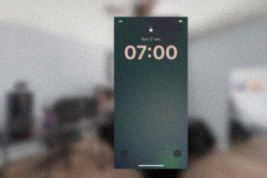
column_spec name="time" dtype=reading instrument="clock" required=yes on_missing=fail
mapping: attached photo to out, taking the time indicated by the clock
7:00
